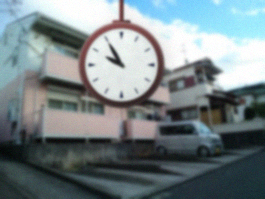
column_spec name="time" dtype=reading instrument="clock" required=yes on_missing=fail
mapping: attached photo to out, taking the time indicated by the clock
9:55
